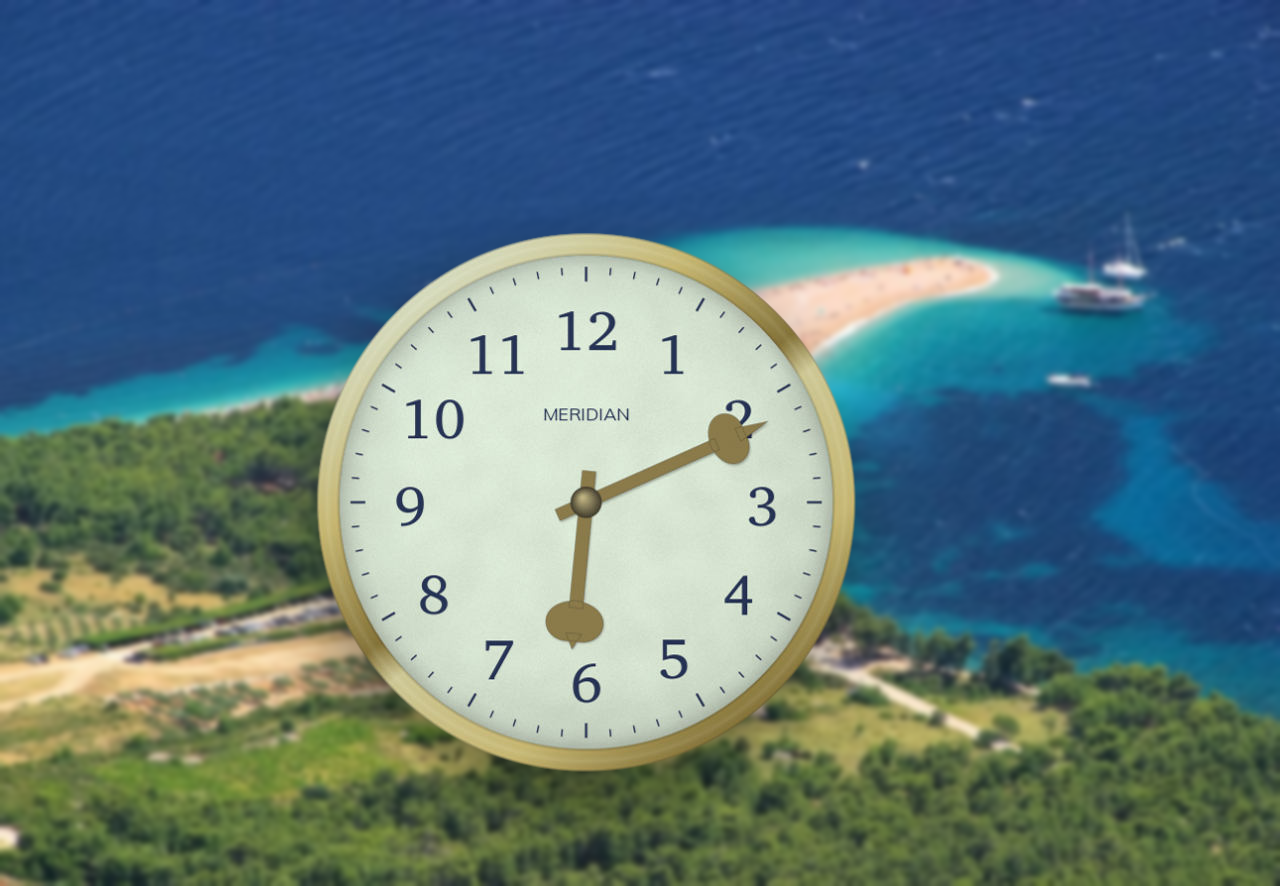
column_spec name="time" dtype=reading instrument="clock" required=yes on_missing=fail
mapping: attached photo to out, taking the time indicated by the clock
6:11
